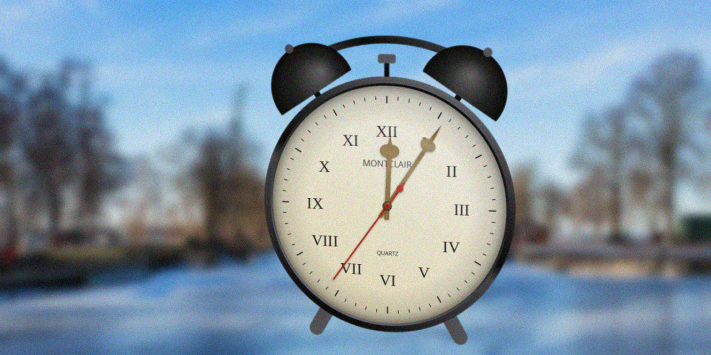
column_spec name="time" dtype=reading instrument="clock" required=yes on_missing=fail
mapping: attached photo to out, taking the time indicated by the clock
12:05:36
